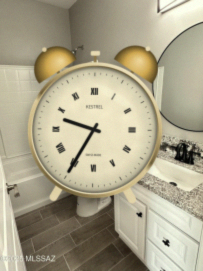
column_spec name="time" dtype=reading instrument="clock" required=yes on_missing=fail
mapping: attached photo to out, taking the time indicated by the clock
9:35
